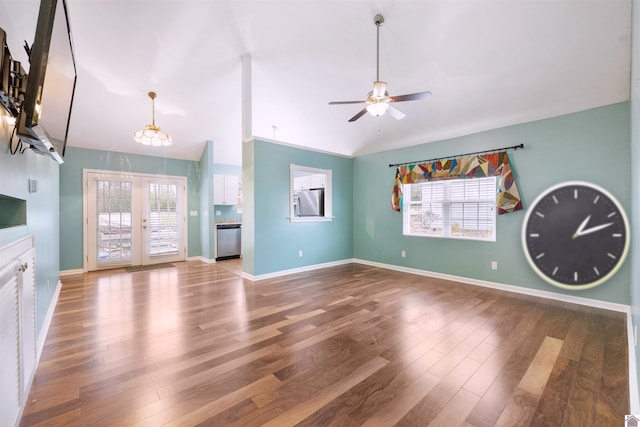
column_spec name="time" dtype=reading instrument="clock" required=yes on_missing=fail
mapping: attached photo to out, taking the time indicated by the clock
1:12
